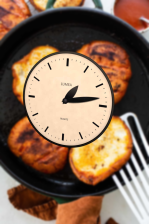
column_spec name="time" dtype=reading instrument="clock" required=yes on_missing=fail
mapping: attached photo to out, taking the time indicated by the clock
1:13
